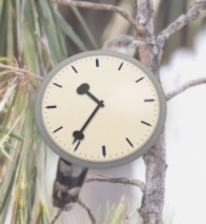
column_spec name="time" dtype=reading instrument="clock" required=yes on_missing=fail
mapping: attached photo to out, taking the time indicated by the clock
10:36
